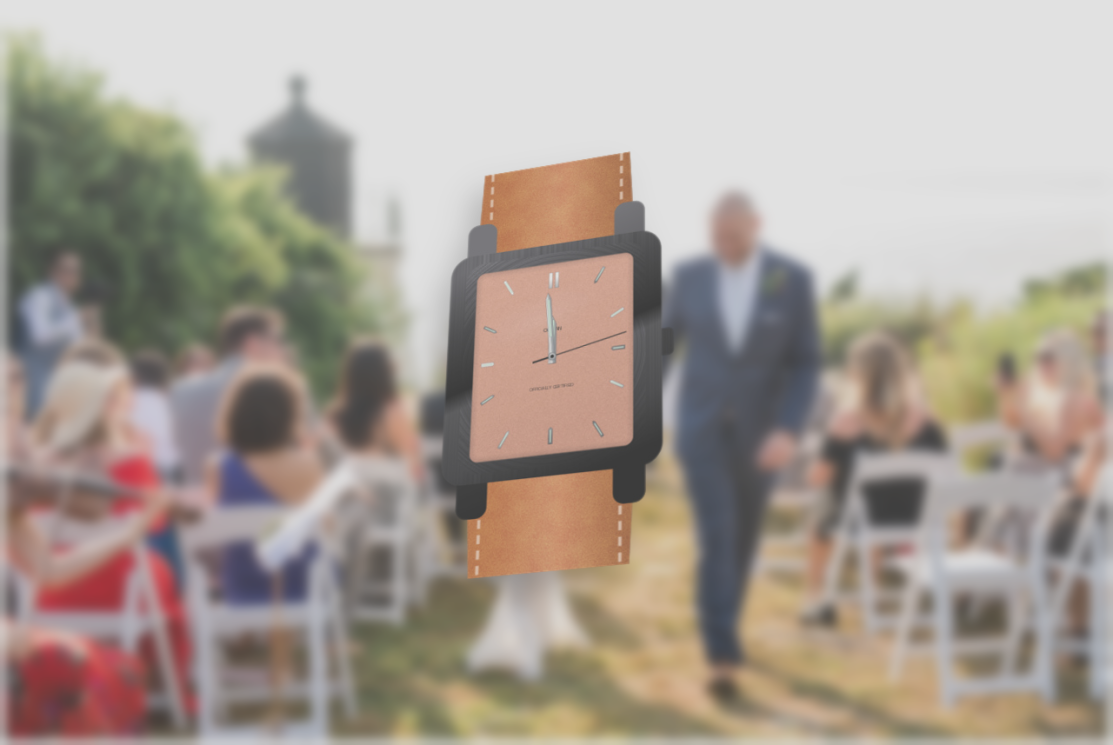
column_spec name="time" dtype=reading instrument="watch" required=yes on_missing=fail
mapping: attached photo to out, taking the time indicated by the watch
11:59:13
